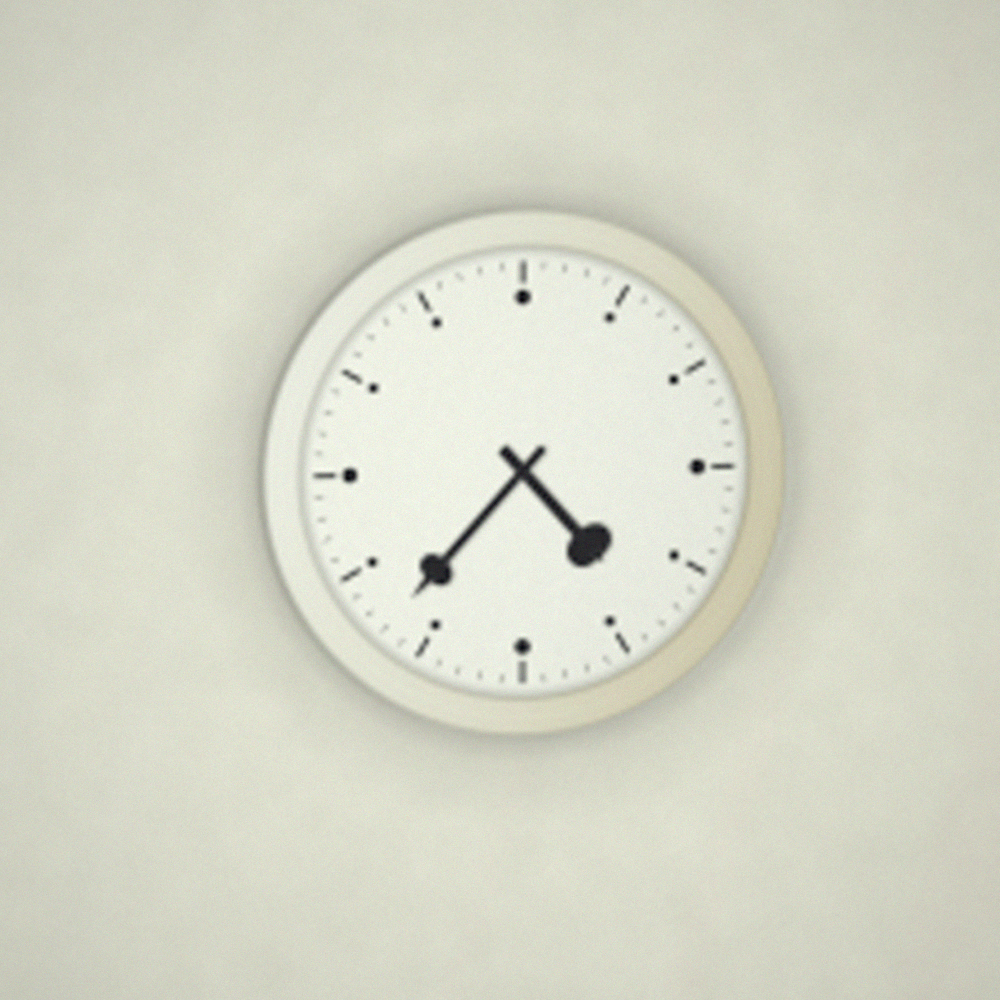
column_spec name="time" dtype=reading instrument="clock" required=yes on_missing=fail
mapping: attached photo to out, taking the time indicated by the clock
4:37
